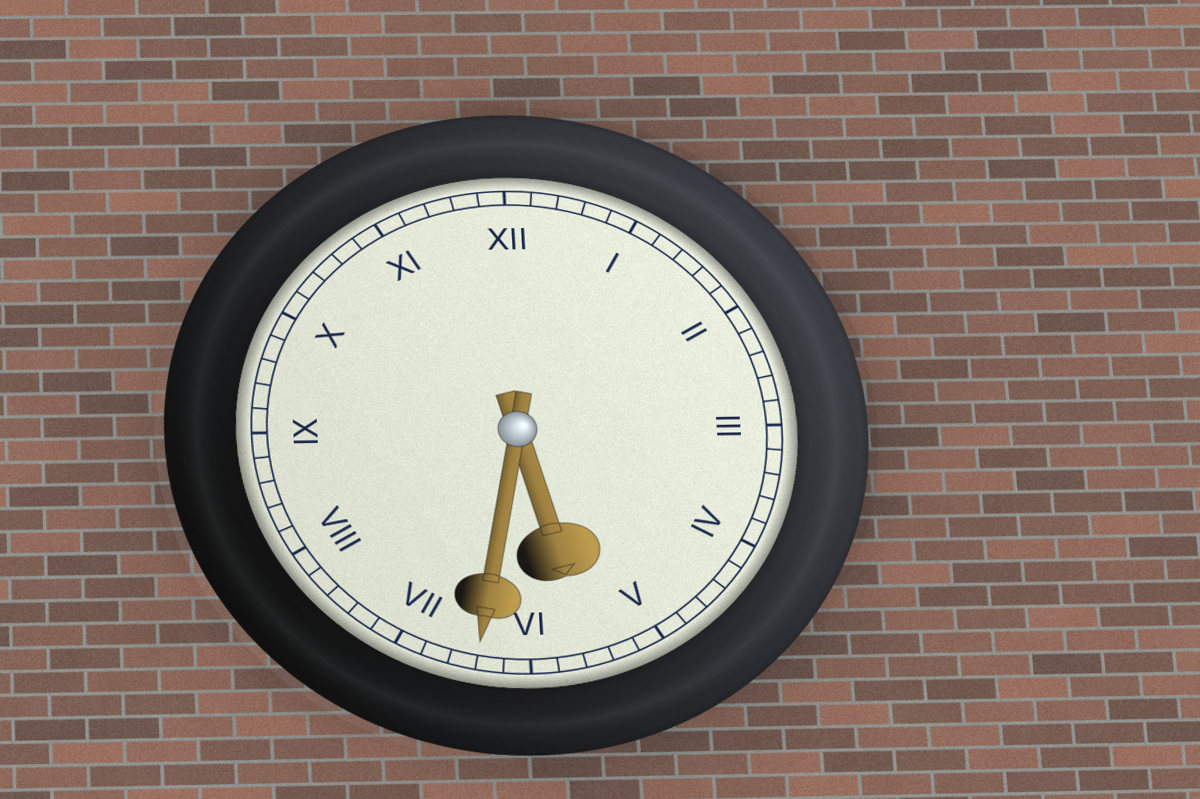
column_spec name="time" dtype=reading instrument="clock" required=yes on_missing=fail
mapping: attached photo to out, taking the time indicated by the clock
5:32
